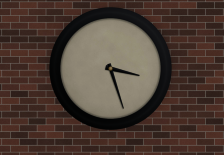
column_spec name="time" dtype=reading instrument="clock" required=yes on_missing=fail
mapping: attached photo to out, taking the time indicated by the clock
3:27
